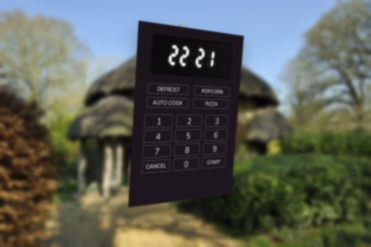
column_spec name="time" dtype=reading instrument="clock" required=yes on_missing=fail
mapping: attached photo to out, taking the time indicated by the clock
22:21
